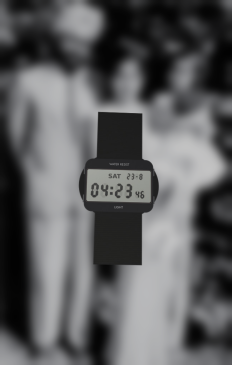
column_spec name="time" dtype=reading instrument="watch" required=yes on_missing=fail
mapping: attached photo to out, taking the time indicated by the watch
4:23:46
